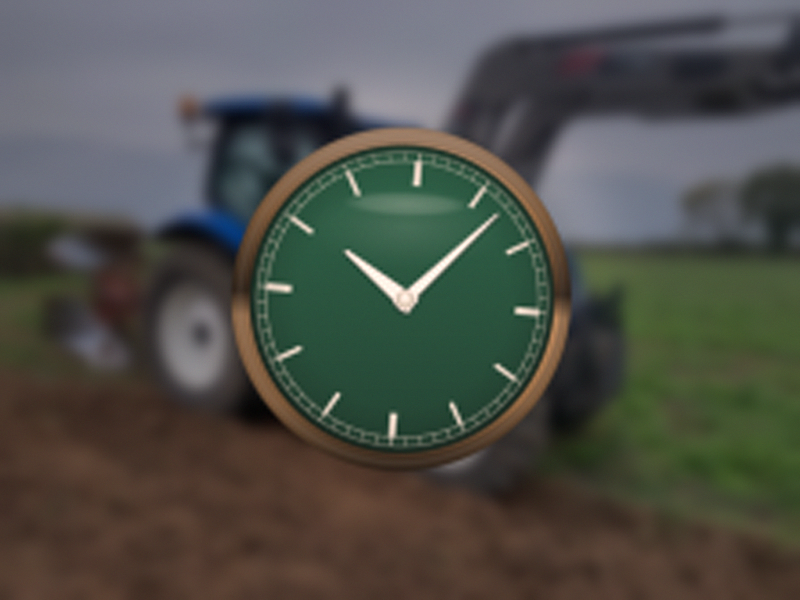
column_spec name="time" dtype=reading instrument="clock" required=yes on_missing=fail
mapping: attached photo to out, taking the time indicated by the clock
10:07
